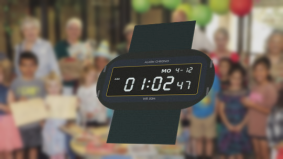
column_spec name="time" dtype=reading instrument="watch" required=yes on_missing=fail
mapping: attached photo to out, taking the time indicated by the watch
1:02:47
